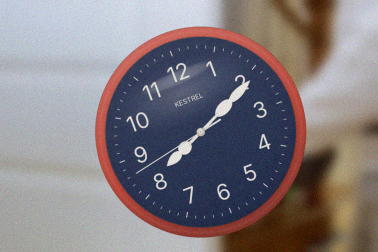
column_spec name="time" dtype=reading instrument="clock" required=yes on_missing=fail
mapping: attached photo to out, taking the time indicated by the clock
8:10:43
